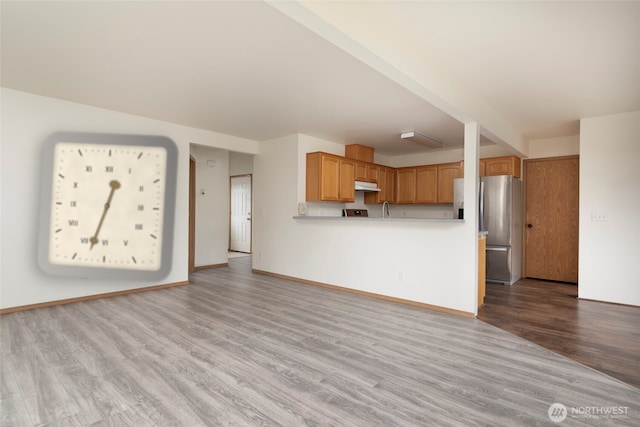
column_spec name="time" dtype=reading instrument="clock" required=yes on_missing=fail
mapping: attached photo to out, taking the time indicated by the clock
12:33
